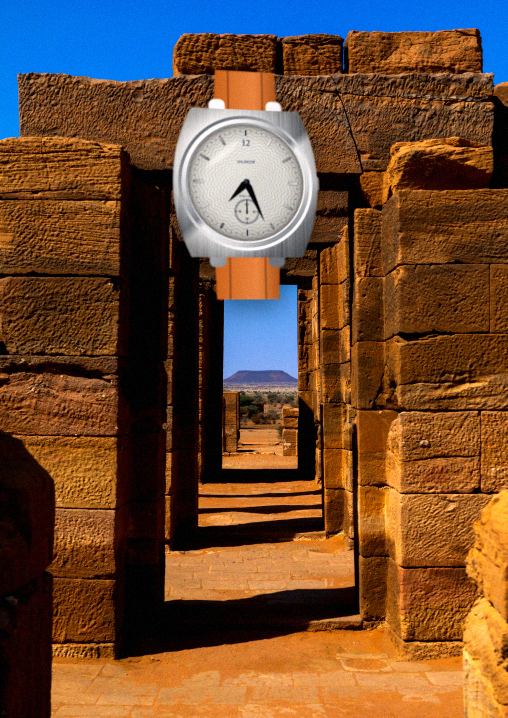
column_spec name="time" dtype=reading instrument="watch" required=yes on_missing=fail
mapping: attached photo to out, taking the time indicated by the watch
7:26
